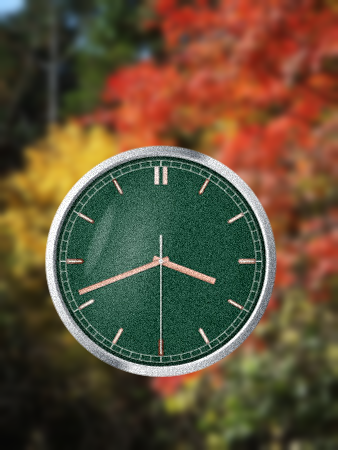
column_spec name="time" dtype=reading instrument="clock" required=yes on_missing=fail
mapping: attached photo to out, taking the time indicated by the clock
3:41:30
